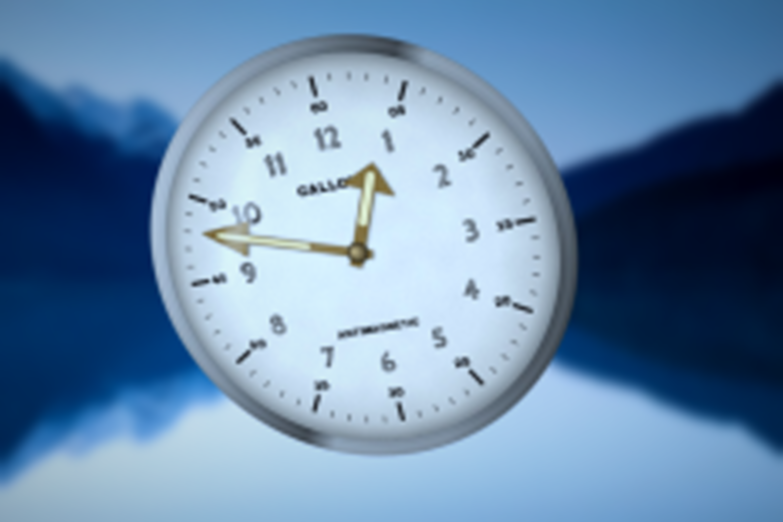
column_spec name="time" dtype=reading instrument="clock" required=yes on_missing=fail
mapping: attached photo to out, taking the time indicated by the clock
12:48
